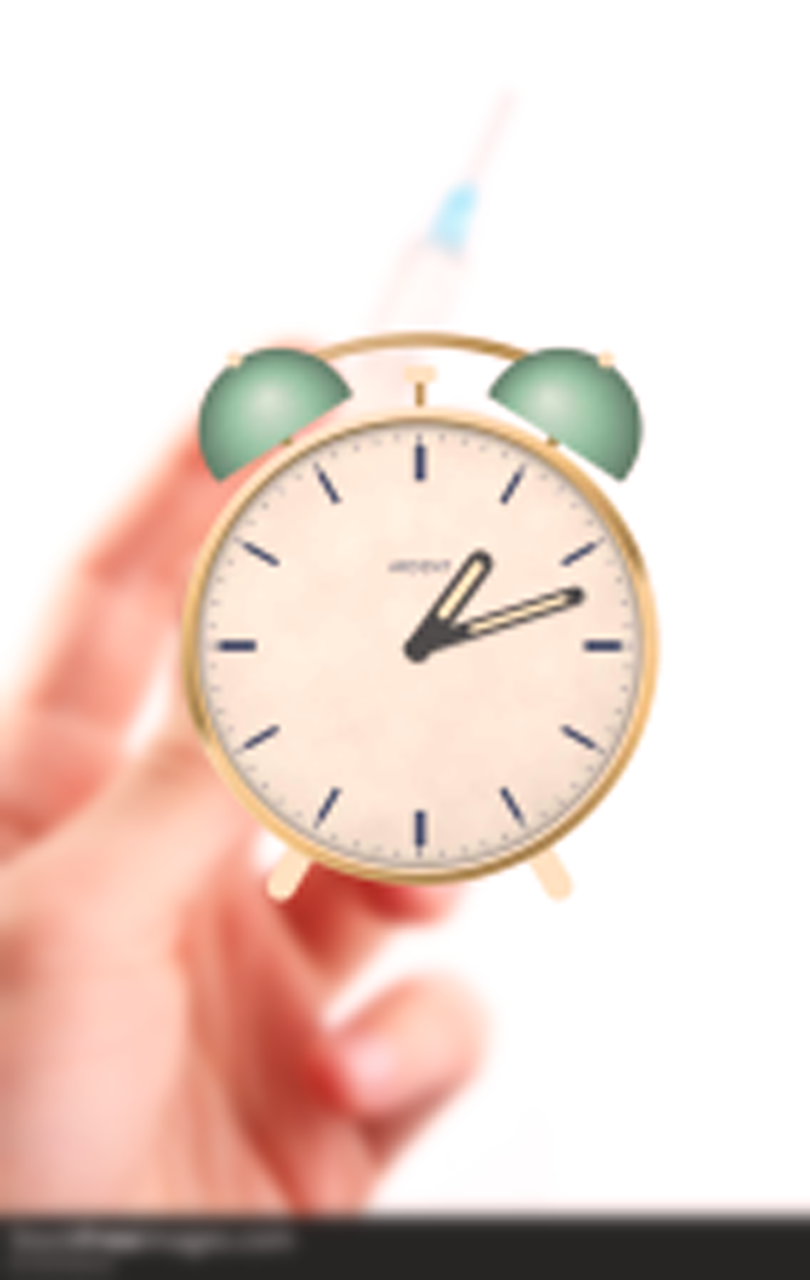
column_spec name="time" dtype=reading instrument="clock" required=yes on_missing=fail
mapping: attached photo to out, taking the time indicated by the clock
1:12
